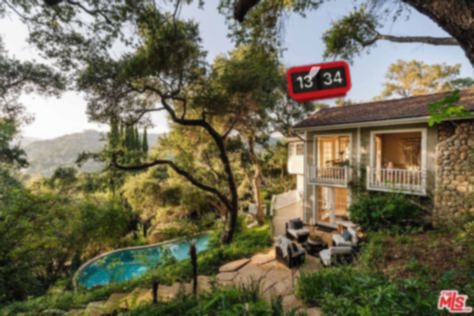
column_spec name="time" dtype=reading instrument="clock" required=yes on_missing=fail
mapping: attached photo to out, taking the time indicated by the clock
13:34
